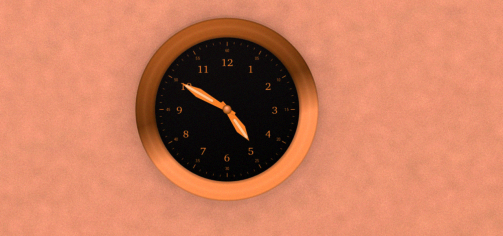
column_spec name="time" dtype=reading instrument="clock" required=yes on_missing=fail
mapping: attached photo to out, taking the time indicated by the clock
4:50
